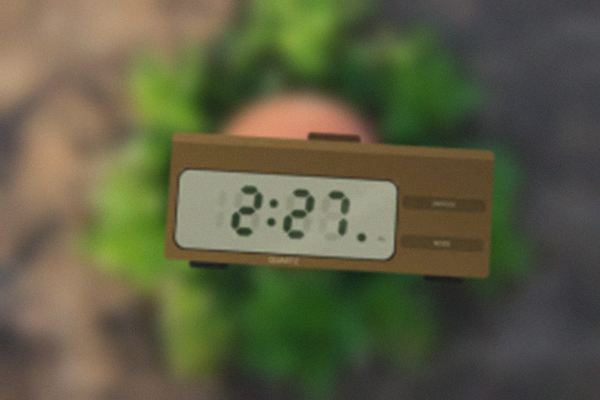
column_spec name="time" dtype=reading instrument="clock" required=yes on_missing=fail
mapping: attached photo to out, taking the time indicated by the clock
2:27
